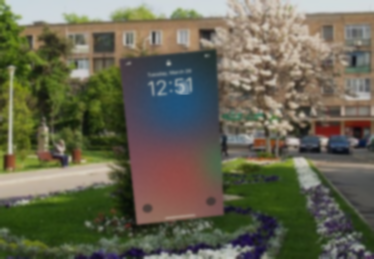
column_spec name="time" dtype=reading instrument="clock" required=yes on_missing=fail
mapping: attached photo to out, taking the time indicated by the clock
12:51
